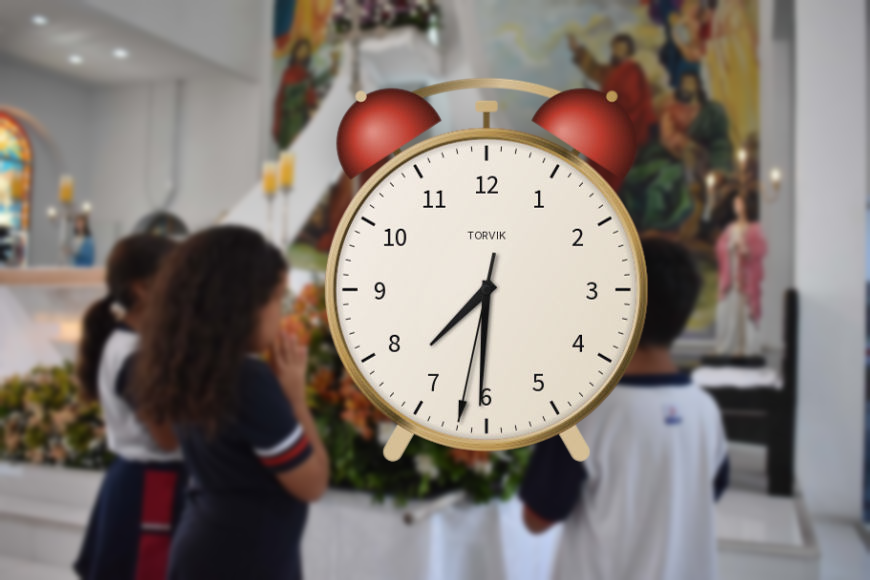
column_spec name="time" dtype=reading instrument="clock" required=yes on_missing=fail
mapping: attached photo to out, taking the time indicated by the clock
7:30:32
